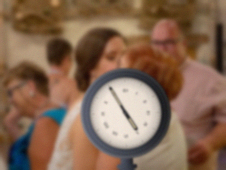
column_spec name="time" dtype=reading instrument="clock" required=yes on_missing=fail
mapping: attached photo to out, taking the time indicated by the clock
4:55
